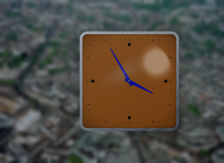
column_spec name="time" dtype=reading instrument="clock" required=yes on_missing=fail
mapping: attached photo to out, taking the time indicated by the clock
3:55
